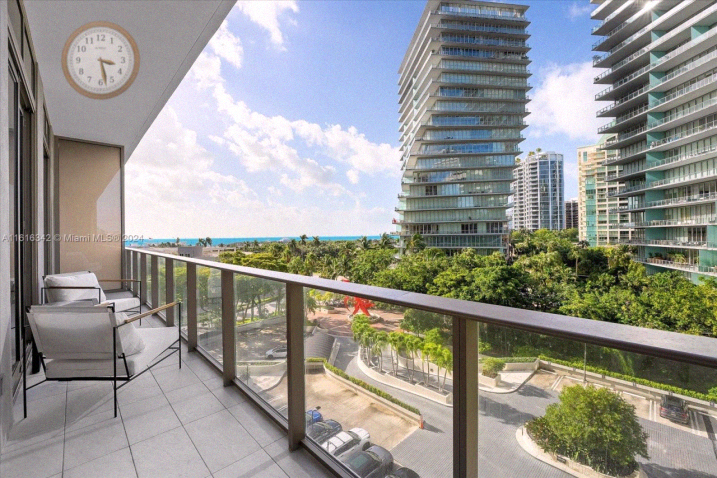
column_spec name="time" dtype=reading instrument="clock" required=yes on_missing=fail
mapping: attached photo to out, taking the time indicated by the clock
3:28
